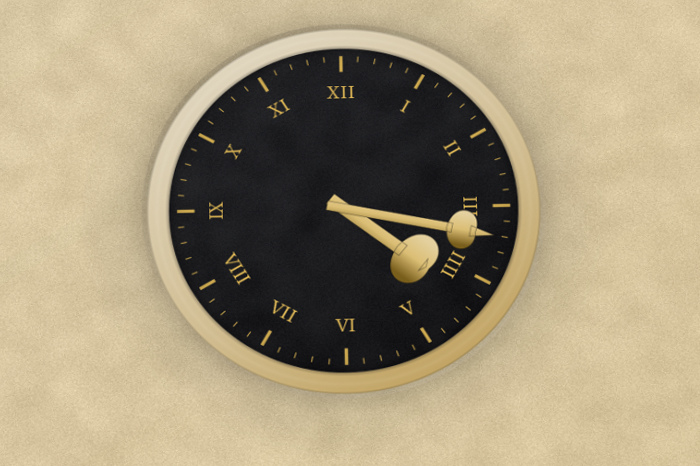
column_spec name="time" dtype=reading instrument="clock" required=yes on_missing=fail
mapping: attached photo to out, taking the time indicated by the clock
4:17
